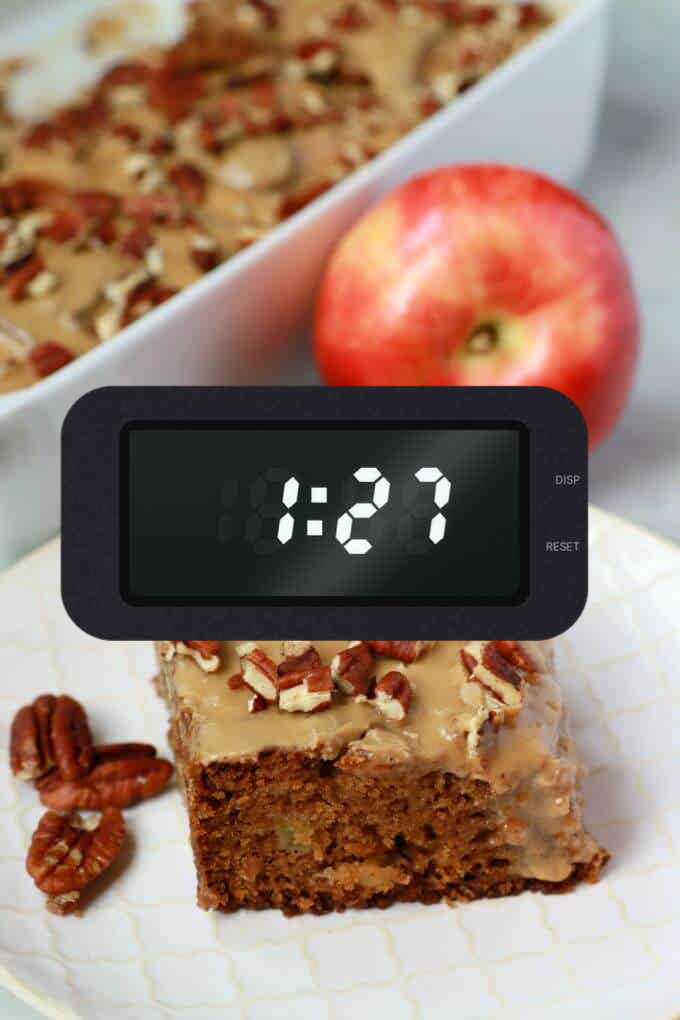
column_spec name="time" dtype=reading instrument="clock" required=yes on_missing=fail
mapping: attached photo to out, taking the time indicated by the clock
1:27
